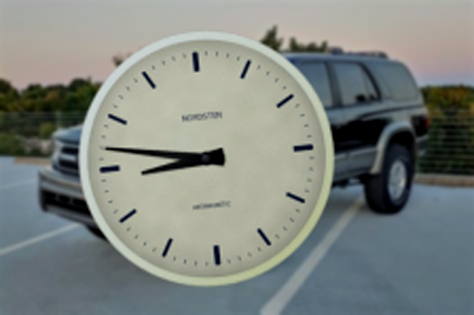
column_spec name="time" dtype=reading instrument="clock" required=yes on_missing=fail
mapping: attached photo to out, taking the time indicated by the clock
8:47
